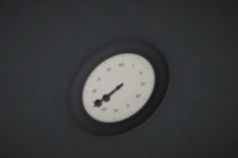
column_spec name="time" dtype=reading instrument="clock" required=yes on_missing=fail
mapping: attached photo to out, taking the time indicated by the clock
7:39
